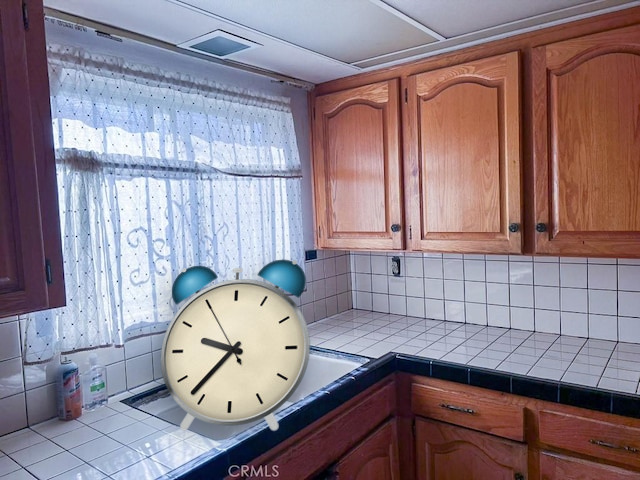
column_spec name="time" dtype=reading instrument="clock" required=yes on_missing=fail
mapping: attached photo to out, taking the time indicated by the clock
9:36:55
